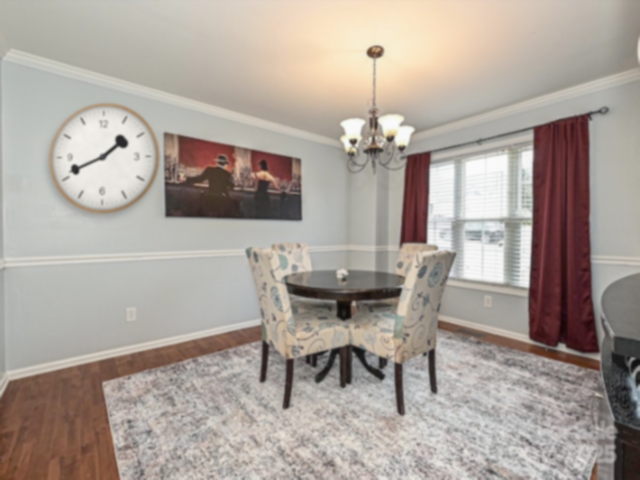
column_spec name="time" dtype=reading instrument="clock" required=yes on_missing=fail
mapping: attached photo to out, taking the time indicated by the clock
1:41
